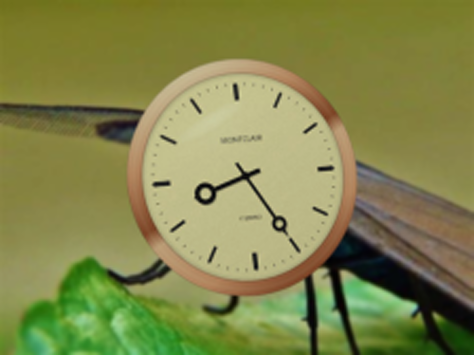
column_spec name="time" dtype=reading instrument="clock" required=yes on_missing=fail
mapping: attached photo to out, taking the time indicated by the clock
8:25
